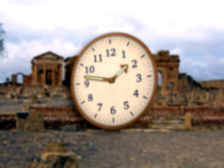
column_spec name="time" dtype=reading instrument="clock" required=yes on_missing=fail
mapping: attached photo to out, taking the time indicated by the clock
1:47
